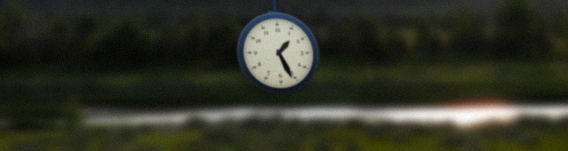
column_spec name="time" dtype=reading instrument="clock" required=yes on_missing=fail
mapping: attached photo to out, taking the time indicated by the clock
1:26
